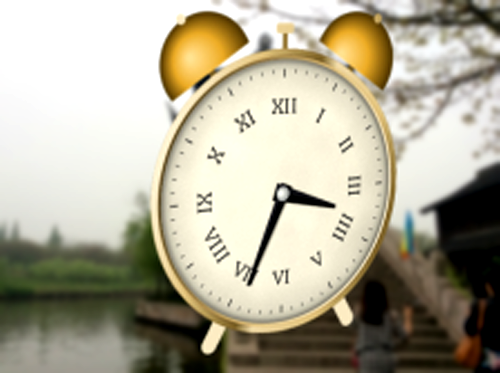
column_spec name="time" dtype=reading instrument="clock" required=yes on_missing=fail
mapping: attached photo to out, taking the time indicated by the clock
3:34
